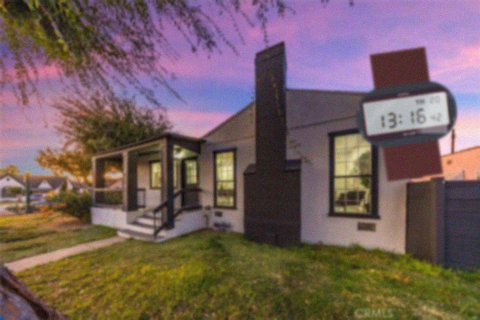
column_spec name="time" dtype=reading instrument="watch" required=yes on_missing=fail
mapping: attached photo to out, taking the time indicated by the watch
13:16
